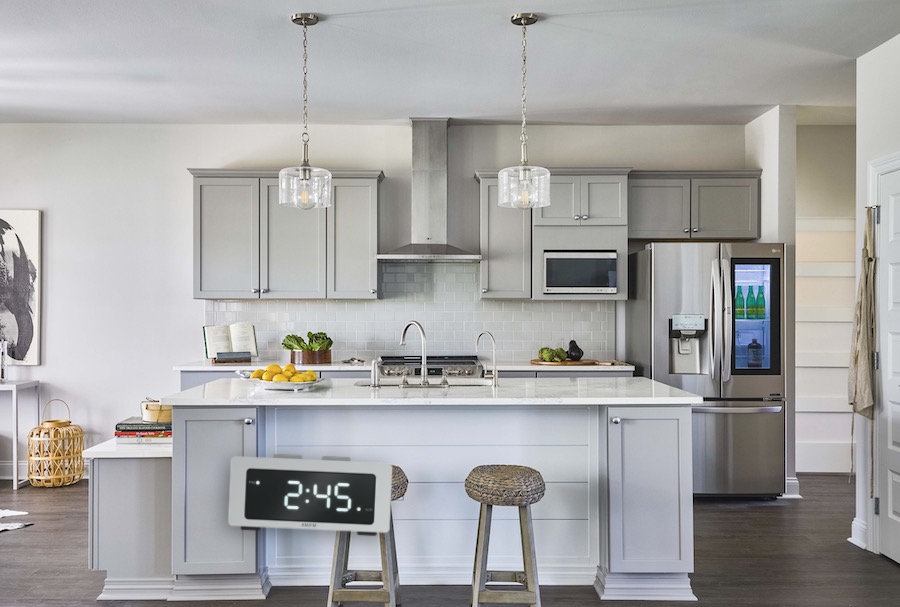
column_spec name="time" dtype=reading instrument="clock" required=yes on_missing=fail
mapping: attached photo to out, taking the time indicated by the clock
2:45
